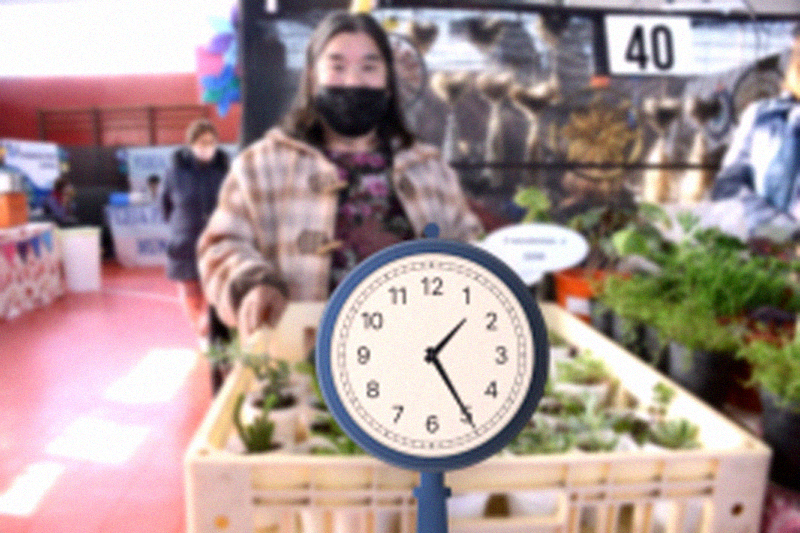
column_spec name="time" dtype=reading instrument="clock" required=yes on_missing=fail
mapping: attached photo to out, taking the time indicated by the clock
1:25
